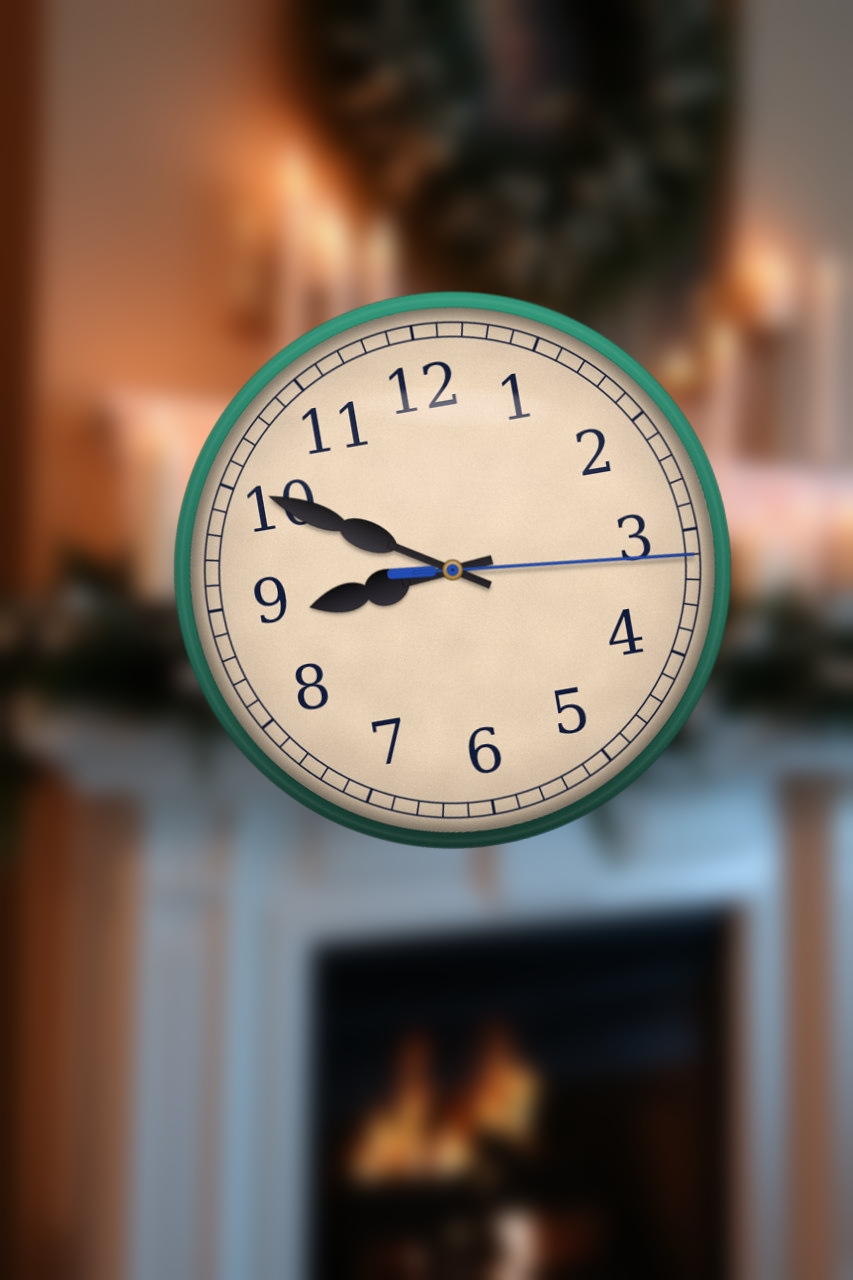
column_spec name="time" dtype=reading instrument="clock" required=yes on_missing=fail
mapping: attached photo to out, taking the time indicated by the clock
8:50:16
